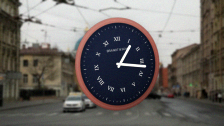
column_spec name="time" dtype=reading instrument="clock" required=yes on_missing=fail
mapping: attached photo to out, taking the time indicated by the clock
1:17
